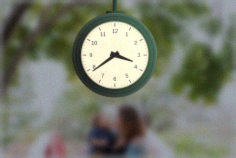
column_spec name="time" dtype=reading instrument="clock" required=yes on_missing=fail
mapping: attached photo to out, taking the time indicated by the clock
3:39
